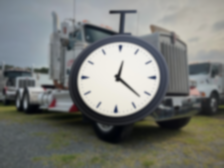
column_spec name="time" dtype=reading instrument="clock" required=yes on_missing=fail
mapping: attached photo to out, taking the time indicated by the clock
12:22
